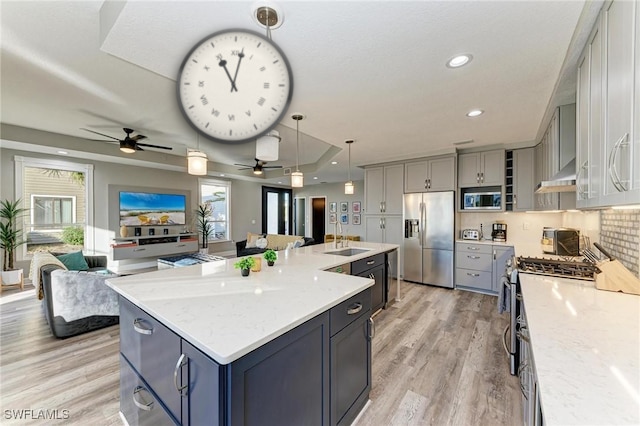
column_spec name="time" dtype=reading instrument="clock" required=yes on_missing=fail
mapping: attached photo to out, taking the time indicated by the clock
11:02
